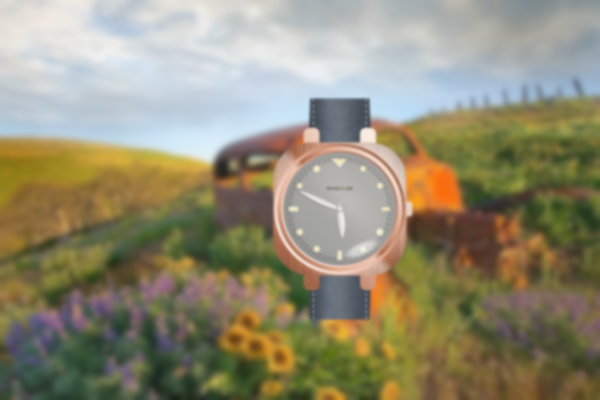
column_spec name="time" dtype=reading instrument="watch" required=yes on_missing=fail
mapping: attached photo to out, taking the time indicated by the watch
5:49
